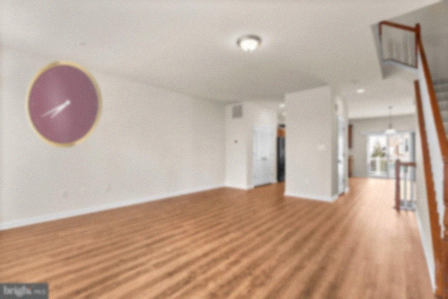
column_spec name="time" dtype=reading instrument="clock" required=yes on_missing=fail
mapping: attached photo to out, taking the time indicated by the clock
7:41
